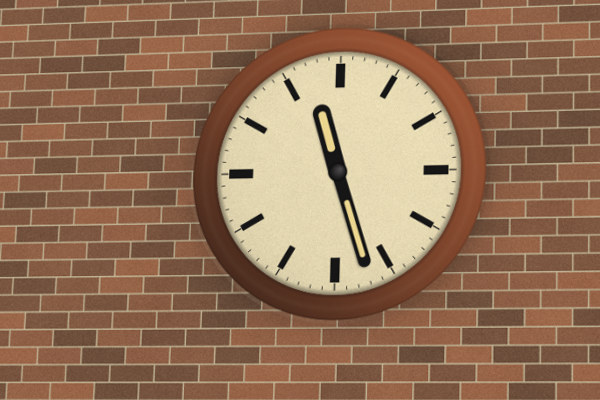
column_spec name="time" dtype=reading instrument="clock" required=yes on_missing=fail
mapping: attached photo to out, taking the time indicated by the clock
11:27
